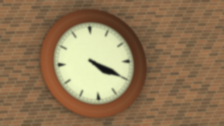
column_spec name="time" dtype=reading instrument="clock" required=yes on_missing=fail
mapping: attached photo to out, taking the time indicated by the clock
4:20
